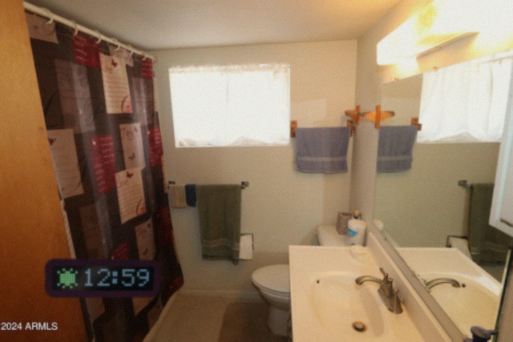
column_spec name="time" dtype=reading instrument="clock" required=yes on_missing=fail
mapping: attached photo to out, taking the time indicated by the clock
12:59
